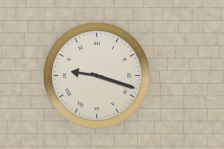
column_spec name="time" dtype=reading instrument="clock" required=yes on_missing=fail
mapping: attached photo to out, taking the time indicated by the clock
9:18
